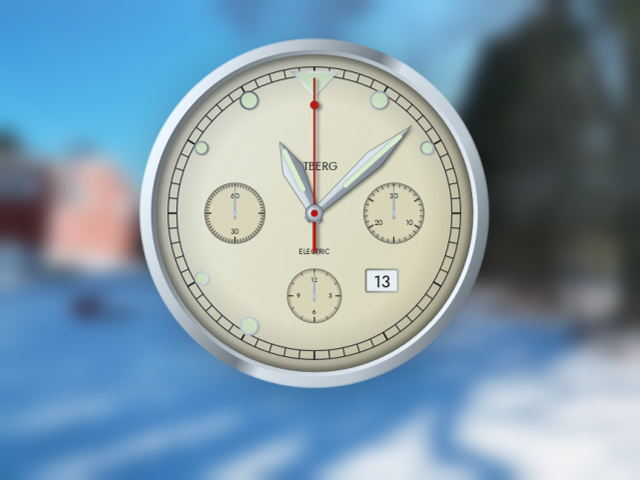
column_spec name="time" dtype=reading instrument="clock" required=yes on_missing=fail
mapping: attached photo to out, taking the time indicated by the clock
11:08
